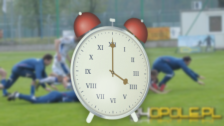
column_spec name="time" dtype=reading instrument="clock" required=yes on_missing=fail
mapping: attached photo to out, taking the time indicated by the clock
4:00
